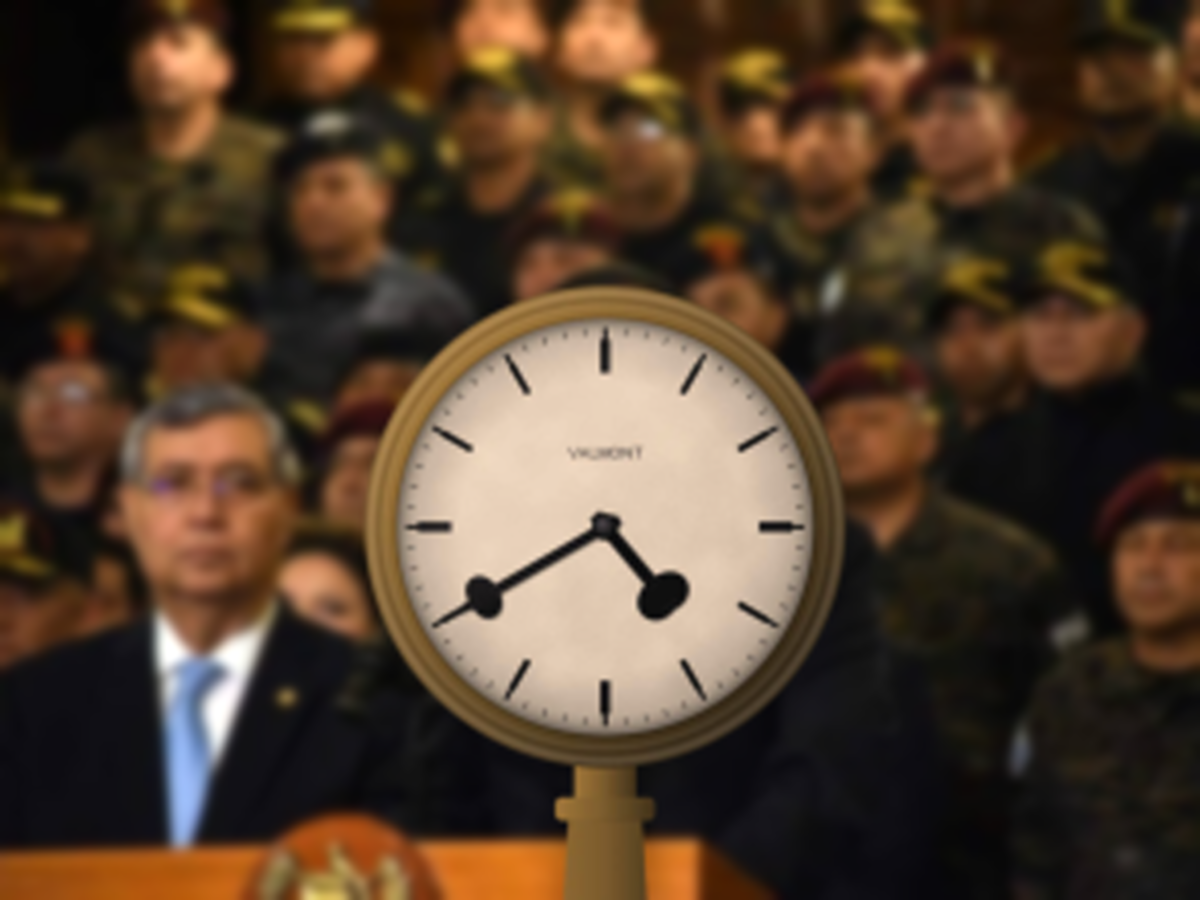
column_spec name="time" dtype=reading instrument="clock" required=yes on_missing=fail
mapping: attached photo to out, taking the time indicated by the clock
4:40
